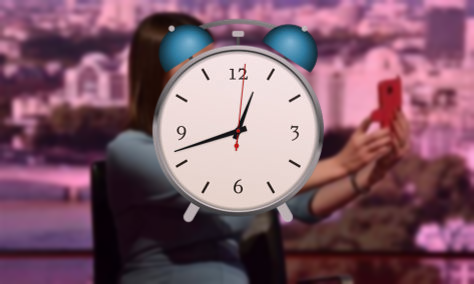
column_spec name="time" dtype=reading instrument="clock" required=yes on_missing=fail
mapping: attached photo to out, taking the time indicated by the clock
12:42:01
